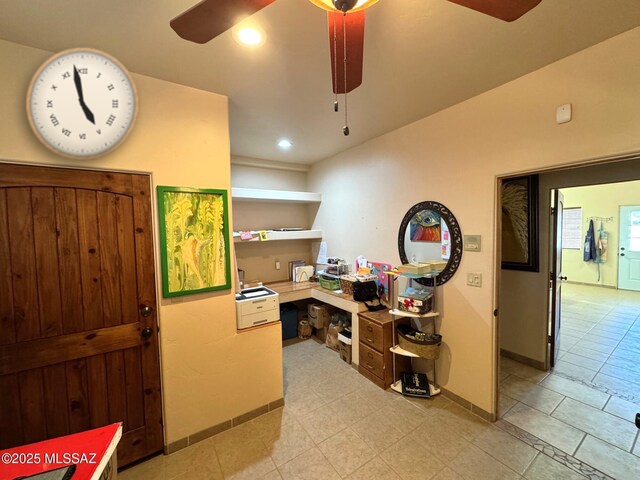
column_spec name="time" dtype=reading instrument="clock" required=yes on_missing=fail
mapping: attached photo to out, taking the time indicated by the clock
4:58
